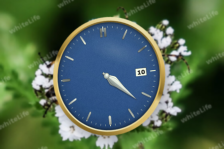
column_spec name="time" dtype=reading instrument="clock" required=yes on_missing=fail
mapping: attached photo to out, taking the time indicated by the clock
4:22
